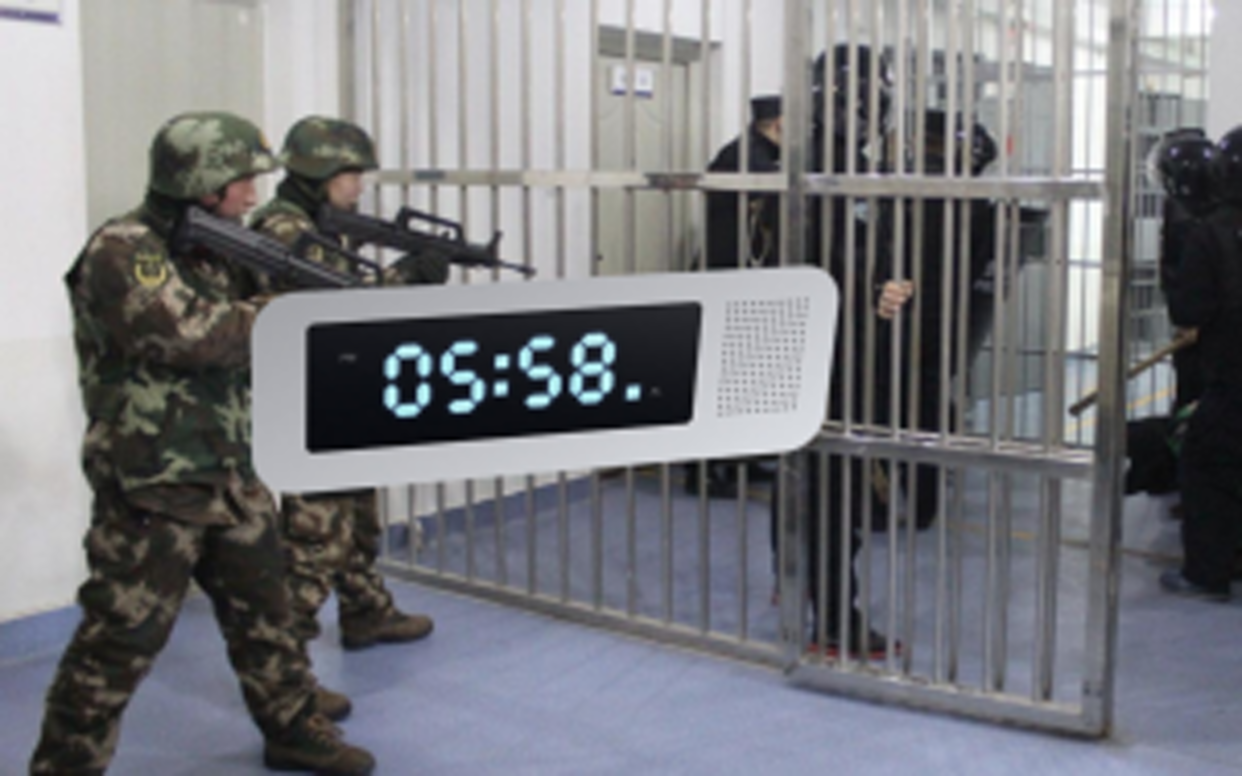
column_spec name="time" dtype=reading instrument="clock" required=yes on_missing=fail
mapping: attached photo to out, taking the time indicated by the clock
5:58
